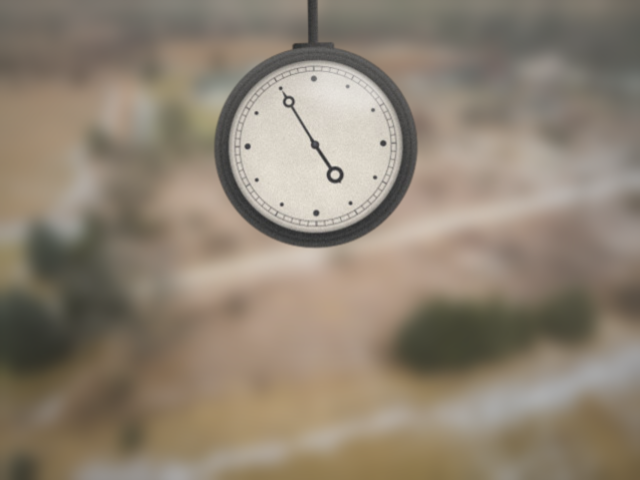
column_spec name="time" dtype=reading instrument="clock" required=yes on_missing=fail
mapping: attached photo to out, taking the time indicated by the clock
4:55
